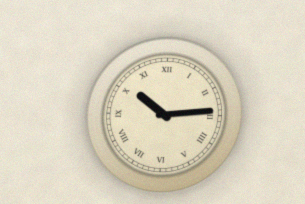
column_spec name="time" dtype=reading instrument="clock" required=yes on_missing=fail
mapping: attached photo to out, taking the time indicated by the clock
10:14
